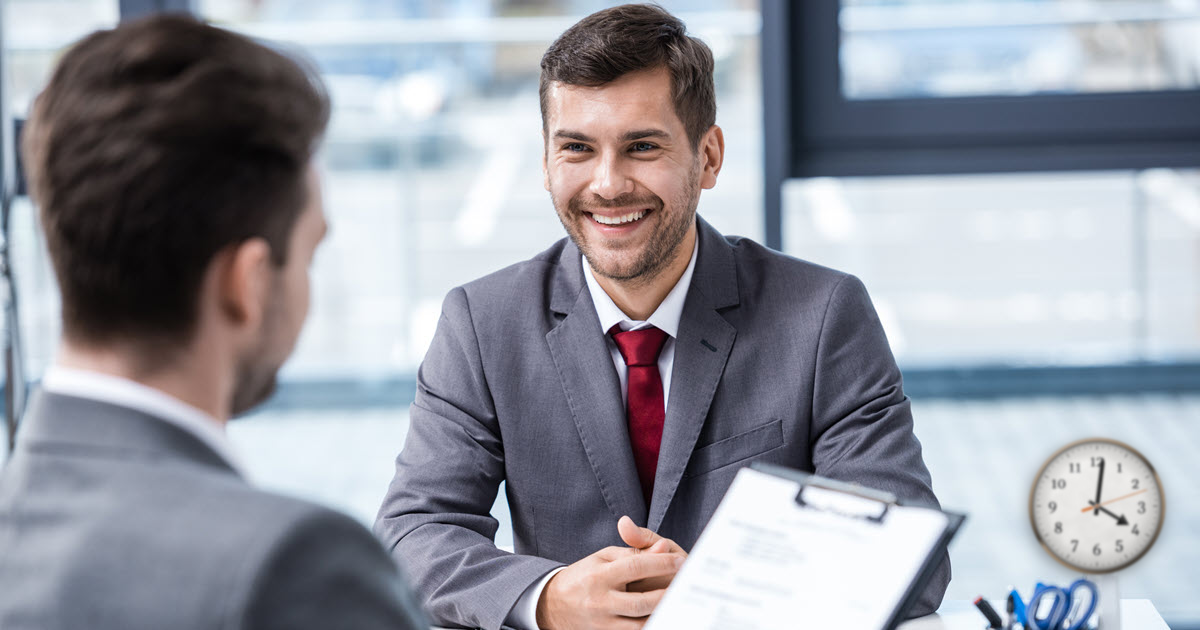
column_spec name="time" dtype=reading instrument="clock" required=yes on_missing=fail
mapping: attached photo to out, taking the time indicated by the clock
4:01:12
